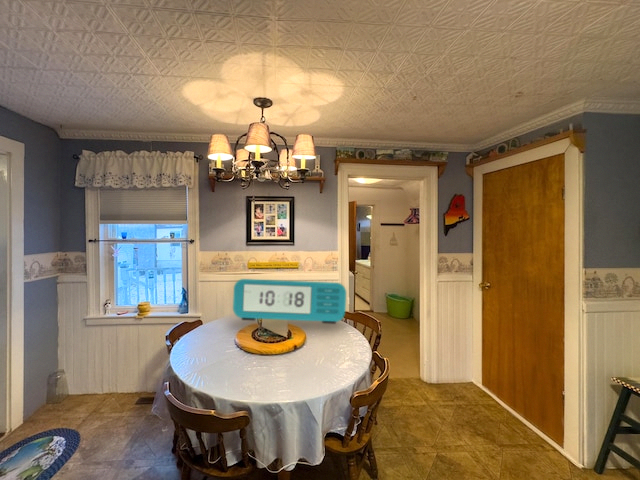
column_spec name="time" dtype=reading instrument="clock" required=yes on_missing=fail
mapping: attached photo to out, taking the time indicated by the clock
10:18
